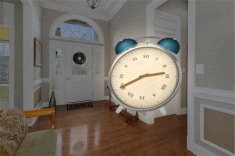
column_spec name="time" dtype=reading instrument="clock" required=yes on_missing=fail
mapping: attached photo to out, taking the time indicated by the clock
2:40
